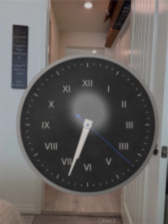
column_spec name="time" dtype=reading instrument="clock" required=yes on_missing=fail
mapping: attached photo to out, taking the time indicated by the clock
6:33:22
